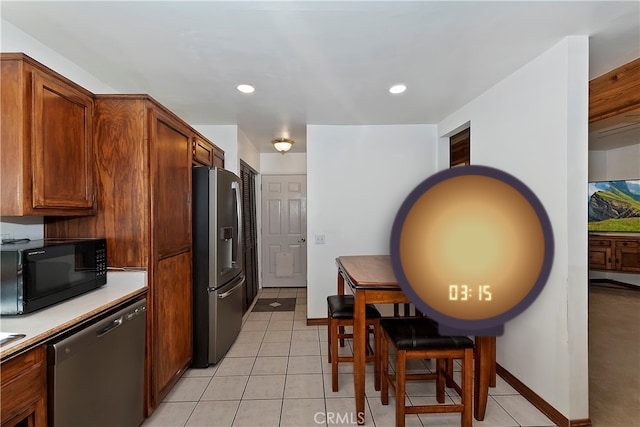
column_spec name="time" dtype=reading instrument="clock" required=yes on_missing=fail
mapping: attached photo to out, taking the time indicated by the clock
3:15
